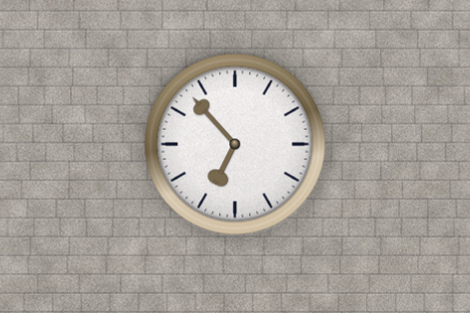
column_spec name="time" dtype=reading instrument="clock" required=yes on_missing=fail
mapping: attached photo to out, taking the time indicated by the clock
6:53
